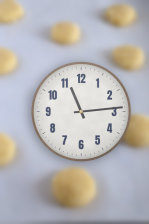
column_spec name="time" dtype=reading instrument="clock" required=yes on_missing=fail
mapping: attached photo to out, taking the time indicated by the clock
11:14
